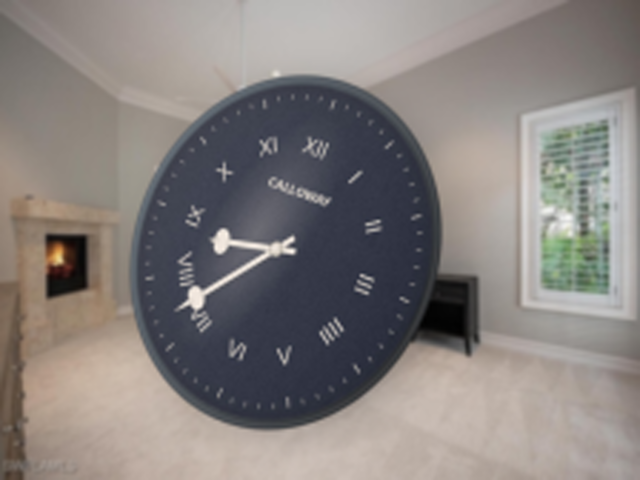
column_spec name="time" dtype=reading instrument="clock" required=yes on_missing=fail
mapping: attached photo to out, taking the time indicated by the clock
8:37
